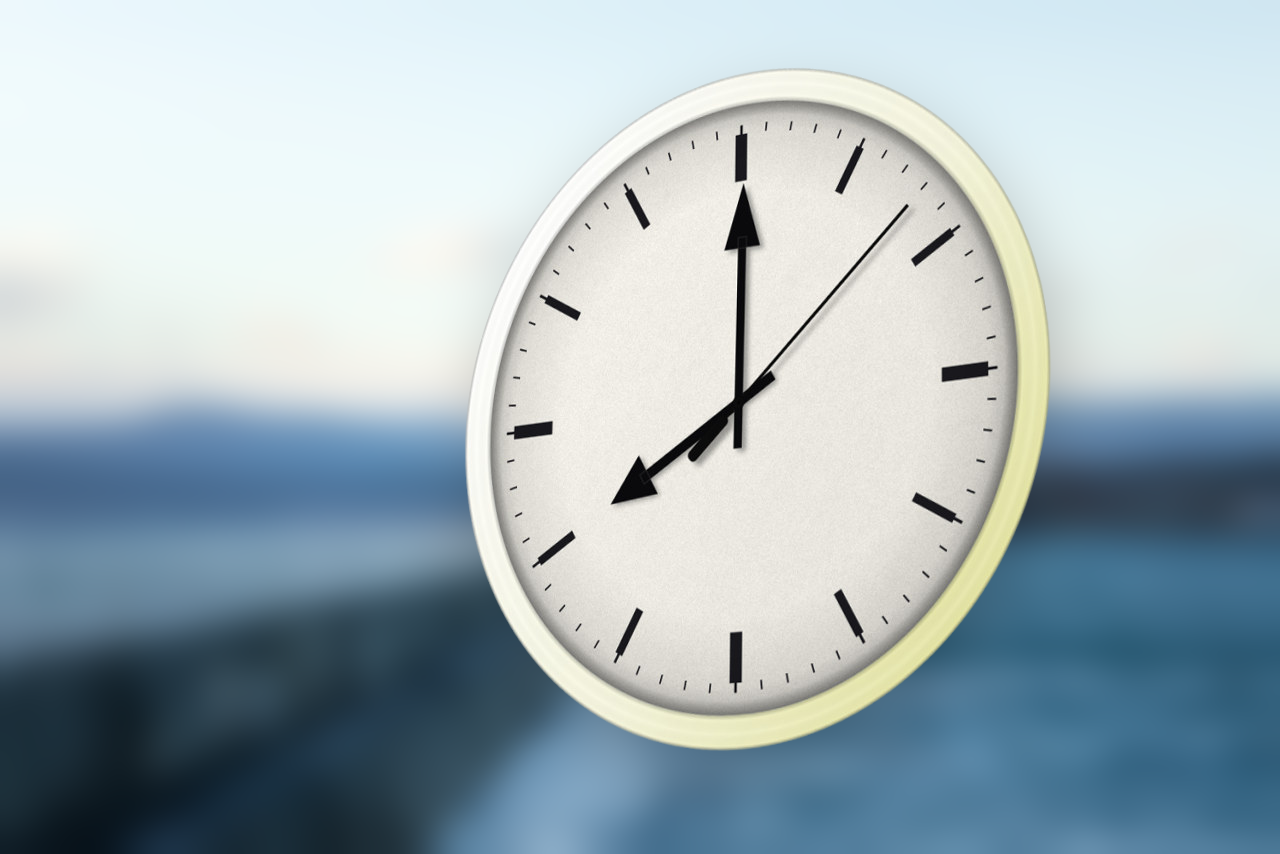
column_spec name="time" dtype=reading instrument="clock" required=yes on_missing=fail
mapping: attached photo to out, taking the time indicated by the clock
8:00:08
